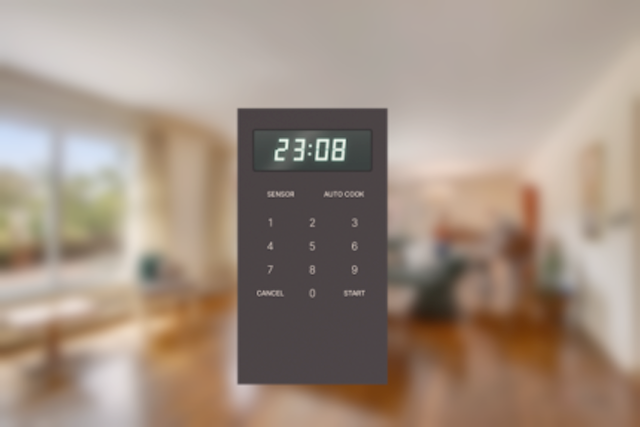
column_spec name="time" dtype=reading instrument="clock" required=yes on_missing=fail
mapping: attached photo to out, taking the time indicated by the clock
23:08
